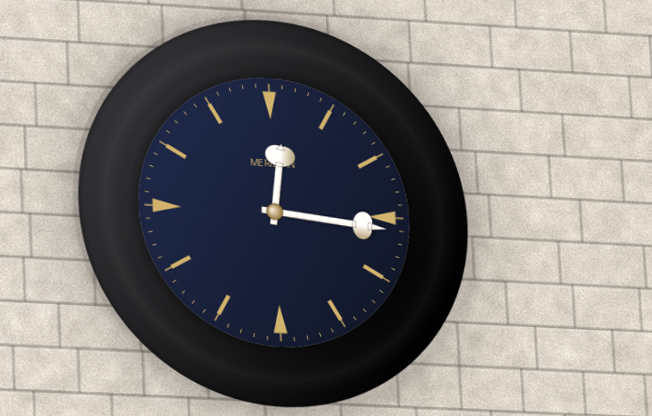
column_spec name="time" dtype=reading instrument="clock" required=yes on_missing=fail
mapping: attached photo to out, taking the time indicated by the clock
12:16
